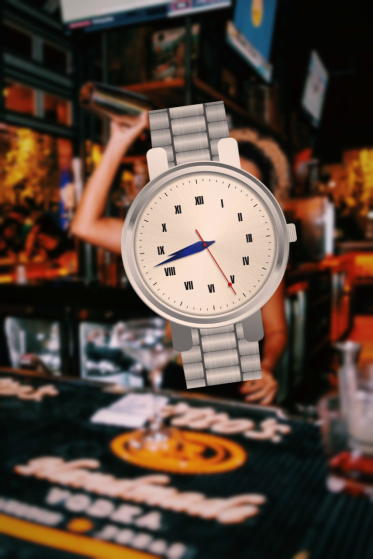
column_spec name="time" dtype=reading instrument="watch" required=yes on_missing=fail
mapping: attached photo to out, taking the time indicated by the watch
8:42:26
